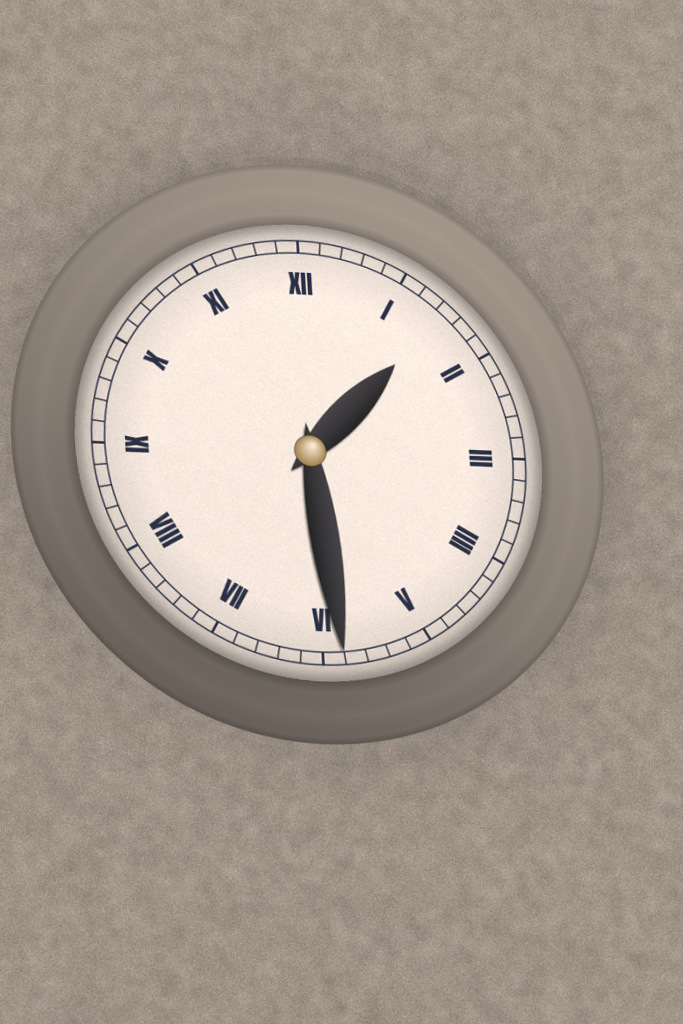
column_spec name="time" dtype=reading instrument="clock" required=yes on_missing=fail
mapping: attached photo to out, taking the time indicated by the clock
1:29
